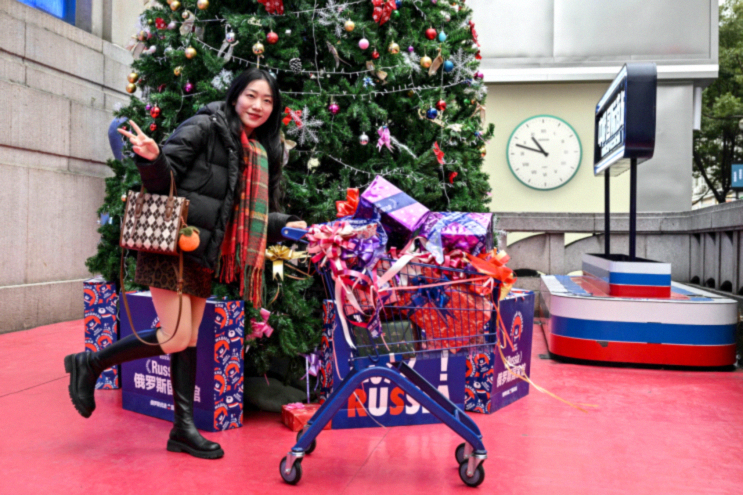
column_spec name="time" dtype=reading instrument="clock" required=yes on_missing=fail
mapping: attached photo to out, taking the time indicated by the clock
10:48
